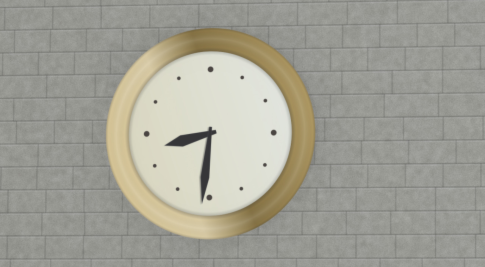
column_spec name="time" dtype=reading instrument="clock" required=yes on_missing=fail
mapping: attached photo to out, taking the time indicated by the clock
8:31
